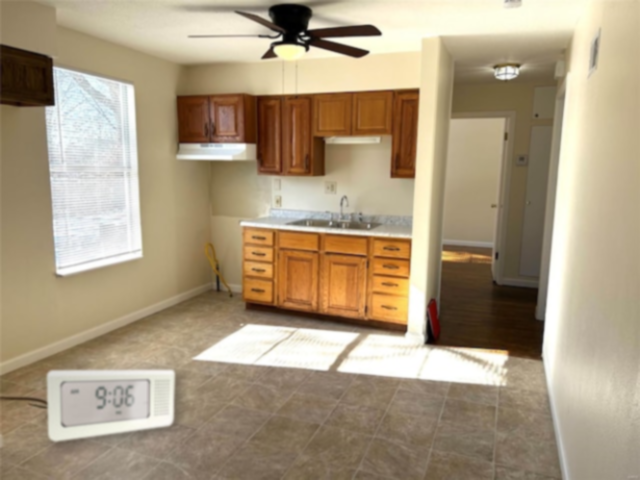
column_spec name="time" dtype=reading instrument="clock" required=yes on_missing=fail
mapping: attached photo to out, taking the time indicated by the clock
9:06
